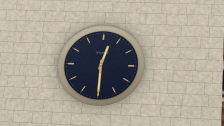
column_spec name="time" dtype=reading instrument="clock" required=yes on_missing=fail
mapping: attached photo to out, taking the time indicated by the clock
12:30
